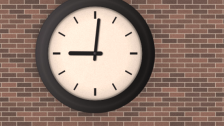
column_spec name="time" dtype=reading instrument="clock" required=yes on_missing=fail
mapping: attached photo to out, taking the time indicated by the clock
9:01
